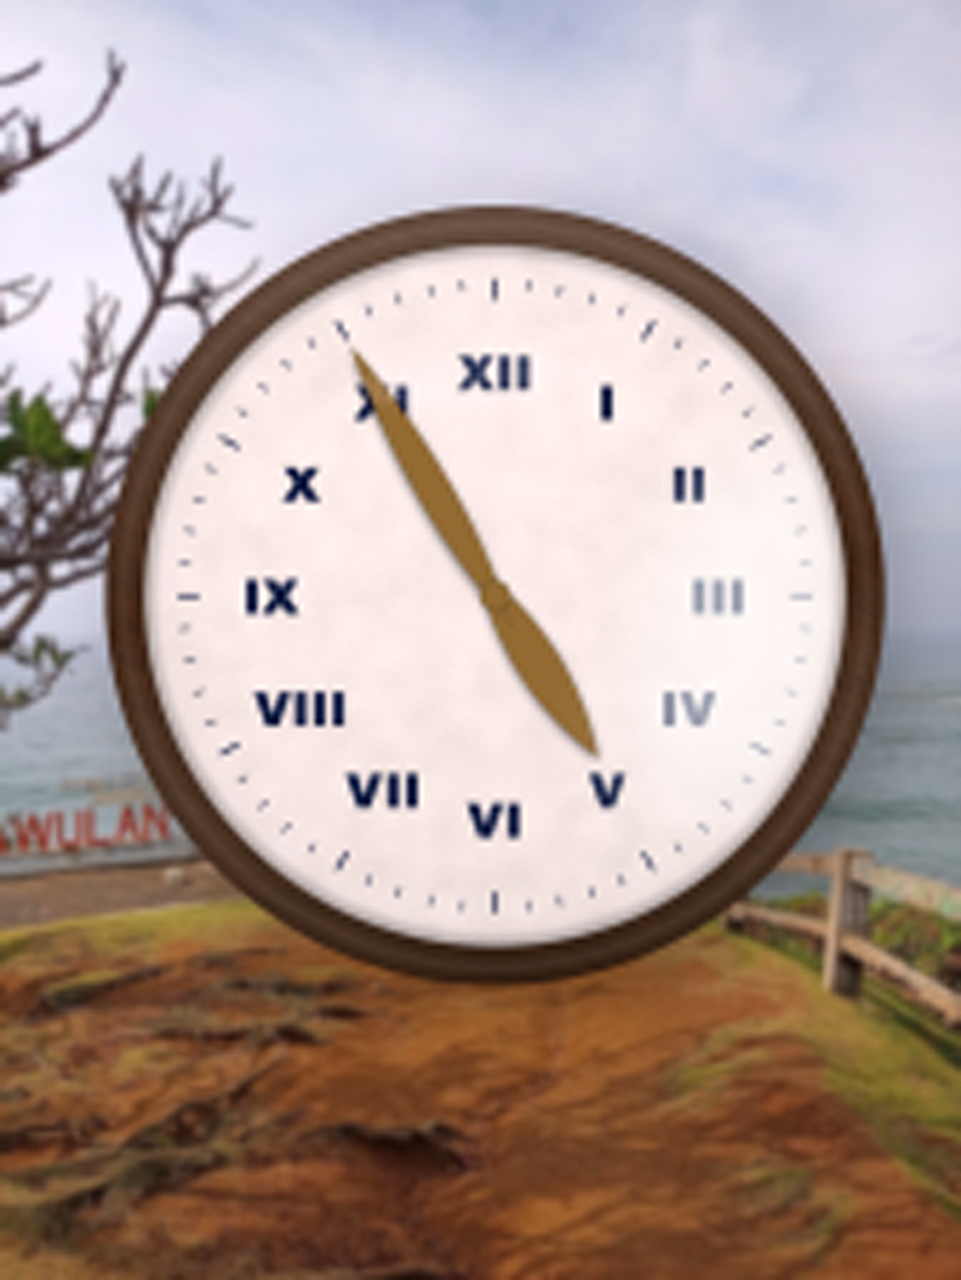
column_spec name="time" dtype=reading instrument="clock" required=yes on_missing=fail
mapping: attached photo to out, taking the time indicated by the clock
4:55
